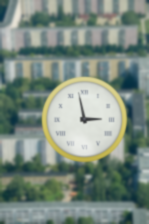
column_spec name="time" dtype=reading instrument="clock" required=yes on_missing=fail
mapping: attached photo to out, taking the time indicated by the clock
2:58
